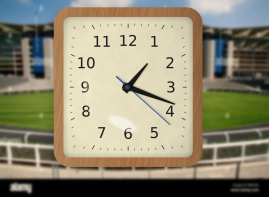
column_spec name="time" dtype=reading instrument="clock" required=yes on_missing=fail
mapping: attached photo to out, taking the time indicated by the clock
1:18:22
